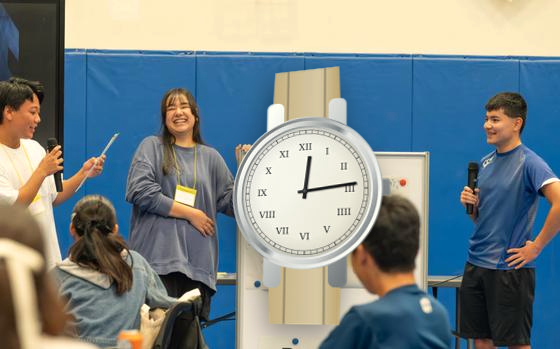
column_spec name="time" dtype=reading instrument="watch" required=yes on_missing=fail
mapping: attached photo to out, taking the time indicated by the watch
12:14
